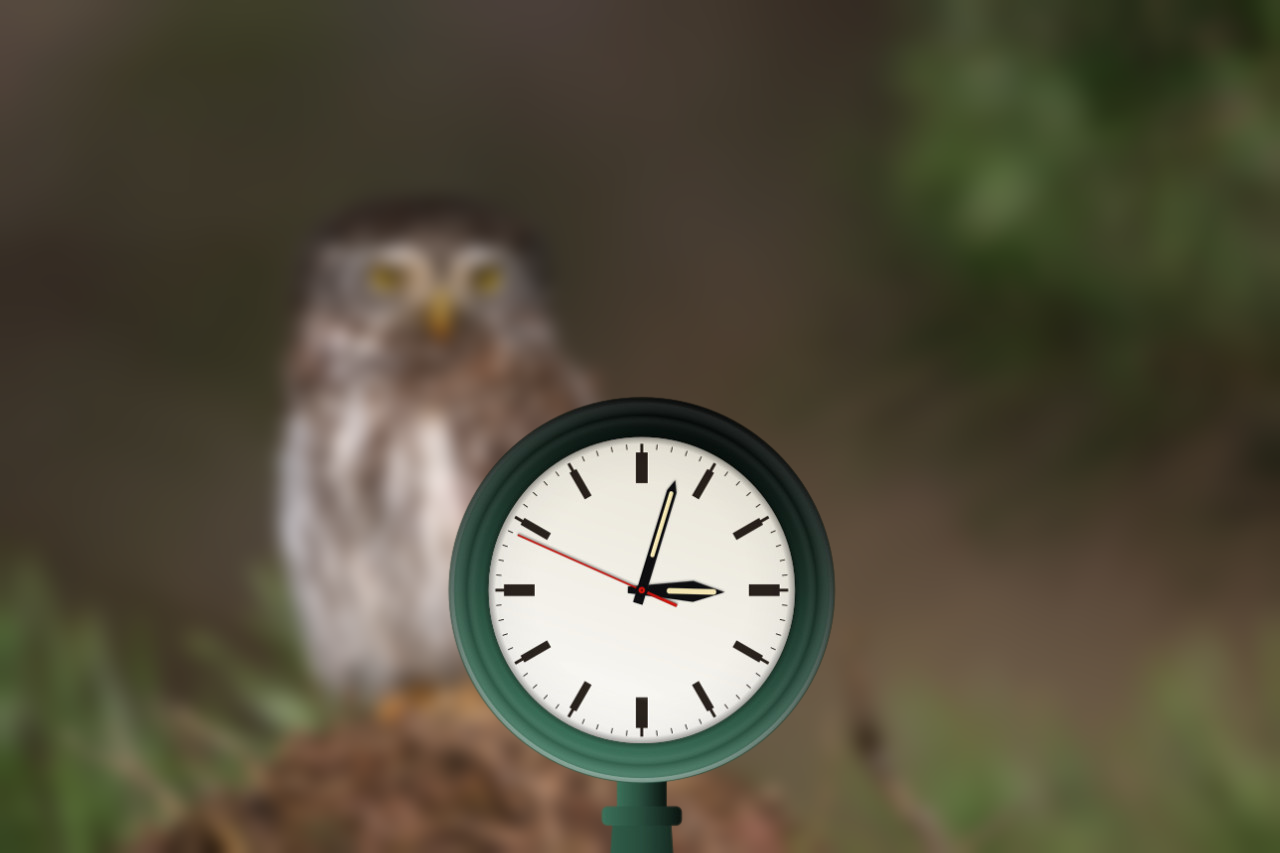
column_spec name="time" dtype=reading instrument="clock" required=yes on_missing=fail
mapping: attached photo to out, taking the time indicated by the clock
3:02:49
